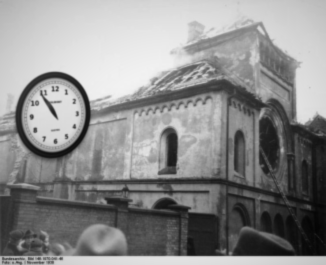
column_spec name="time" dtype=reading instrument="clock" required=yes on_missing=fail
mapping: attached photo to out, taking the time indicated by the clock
10:54
